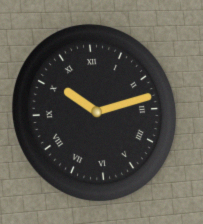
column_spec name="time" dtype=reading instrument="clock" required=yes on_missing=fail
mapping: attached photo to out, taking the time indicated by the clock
10:13
